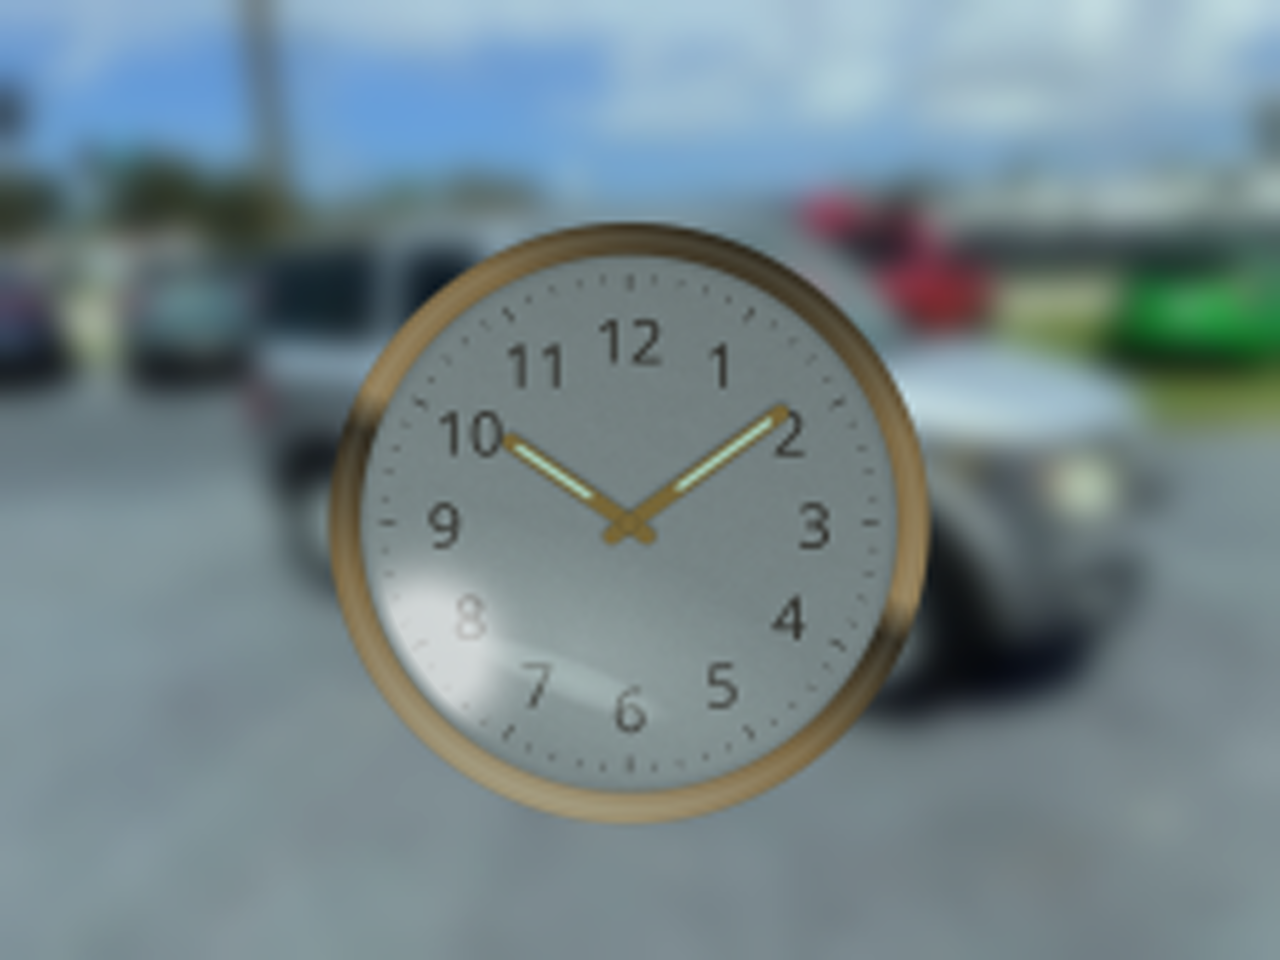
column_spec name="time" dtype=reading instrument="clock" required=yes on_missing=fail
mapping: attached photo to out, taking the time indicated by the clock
10:09
